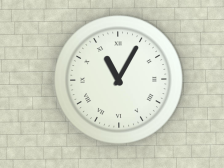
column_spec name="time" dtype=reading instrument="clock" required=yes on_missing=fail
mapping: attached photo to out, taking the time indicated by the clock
11:05
